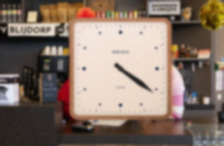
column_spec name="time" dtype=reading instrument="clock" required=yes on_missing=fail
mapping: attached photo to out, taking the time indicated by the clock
4:21
